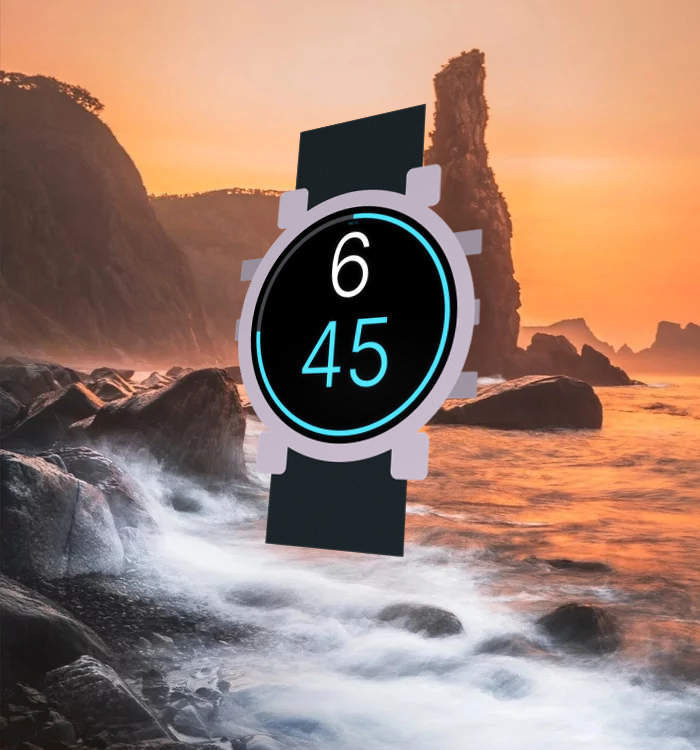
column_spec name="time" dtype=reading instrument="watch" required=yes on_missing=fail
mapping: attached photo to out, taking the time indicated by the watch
6:45
